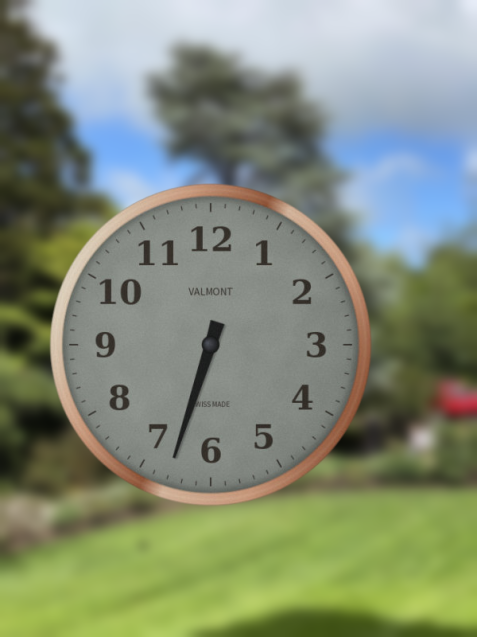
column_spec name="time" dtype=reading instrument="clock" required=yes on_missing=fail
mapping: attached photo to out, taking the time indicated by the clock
6:33
